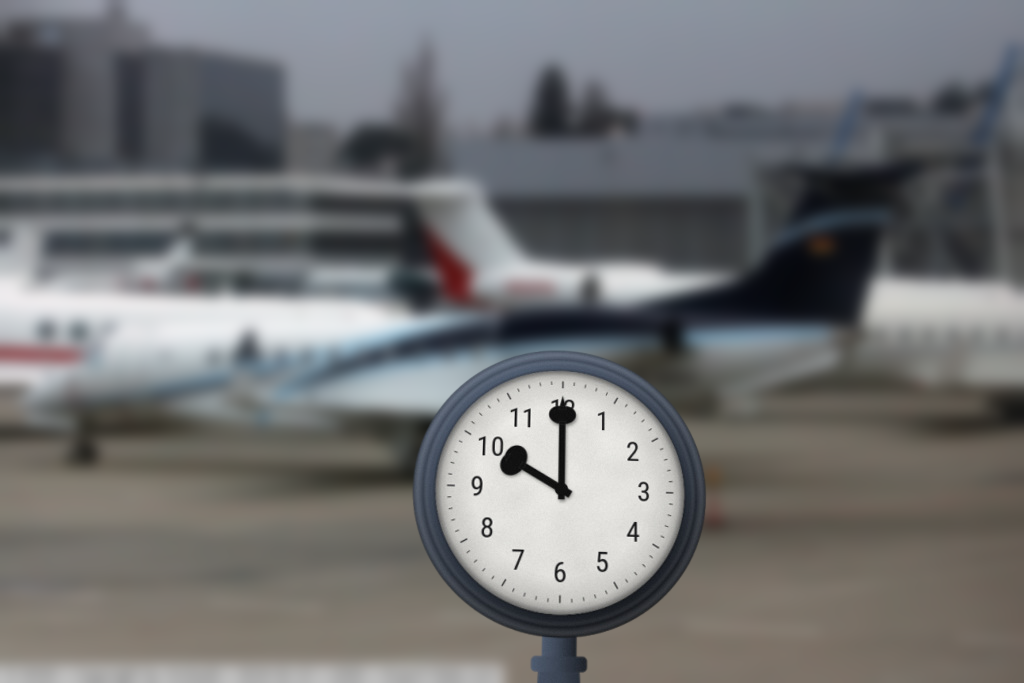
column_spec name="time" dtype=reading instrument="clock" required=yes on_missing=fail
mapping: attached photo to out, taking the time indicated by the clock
10:00
